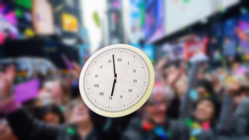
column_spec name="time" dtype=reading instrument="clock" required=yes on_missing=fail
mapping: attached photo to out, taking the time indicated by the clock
5:57
